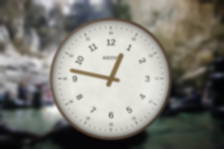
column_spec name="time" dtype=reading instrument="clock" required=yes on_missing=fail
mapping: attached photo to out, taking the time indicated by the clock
12:47
